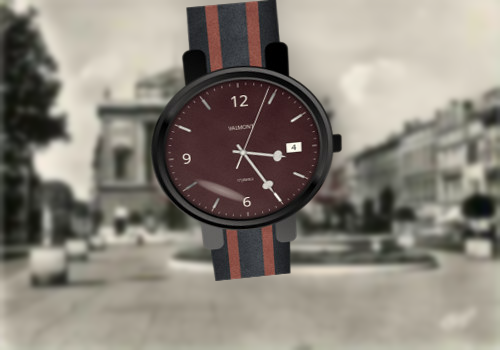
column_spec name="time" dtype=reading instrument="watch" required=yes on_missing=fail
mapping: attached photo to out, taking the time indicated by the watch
3:25:04
